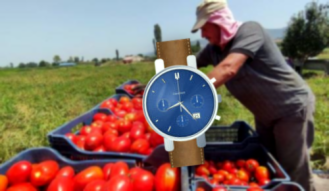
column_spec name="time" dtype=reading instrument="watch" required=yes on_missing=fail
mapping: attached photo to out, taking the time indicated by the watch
8:24
